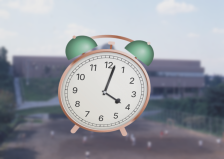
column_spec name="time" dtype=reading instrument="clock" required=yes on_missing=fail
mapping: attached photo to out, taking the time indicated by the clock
4:02
